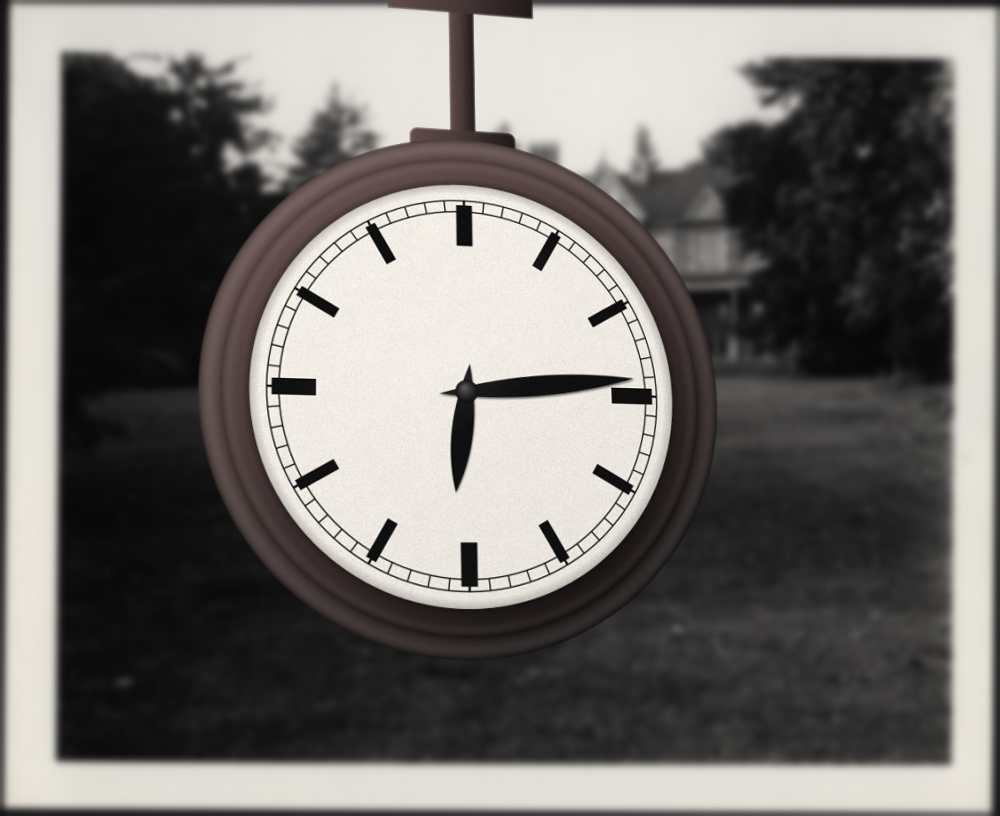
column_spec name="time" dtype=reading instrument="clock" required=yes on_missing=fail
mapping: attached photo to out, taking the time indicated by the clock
6:14
